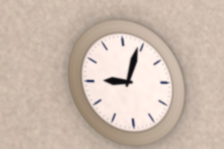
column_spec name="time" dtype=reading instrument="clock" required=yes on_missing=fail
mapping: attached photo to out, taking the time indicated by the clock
9:04
